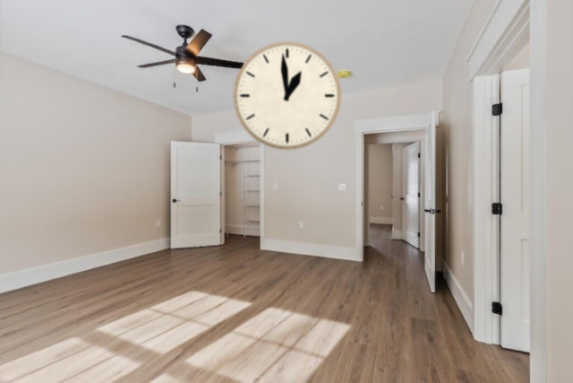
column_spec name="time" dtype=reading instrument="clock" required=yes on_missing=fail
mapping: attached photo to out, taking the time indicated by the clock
12:59
